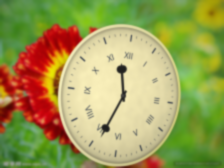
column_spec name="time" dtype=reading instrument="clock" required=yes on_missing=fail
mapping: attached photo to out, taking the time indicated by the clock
11:34
